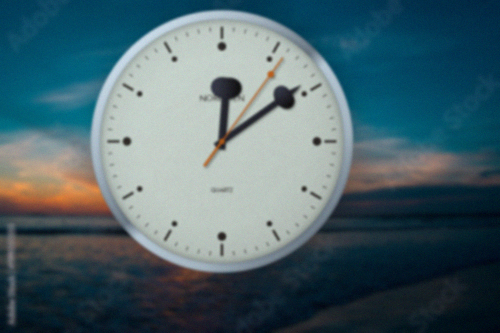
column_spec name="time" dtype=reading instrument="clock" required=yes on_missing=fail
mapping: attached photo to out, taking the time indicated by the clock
12:09:06
